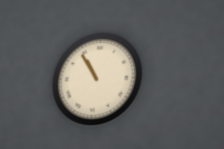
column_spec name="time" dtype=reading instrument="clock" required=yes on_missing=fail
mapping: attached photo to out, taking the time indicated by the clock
10:54
